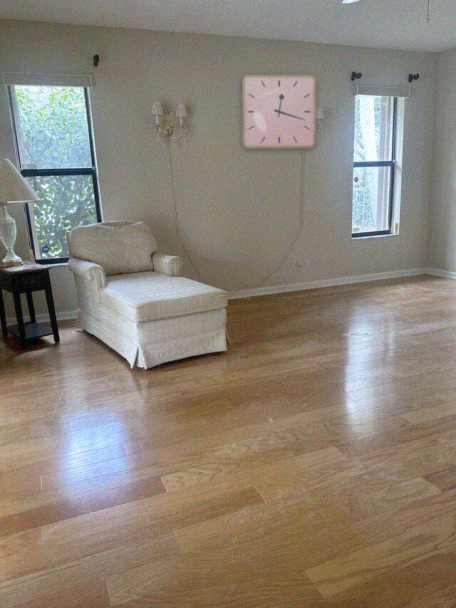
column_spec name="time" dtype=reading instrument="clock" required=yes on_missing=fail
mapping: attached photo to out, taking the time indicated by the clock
12:18
